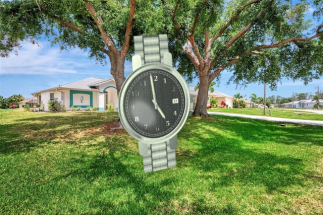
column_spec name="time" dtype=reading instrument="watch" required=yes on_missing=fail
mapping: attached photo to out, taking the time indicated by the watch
4:59
